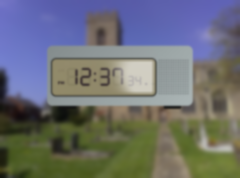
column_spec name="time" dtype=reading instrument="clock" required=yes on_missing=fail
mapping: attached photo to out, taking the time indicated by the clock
12:37
